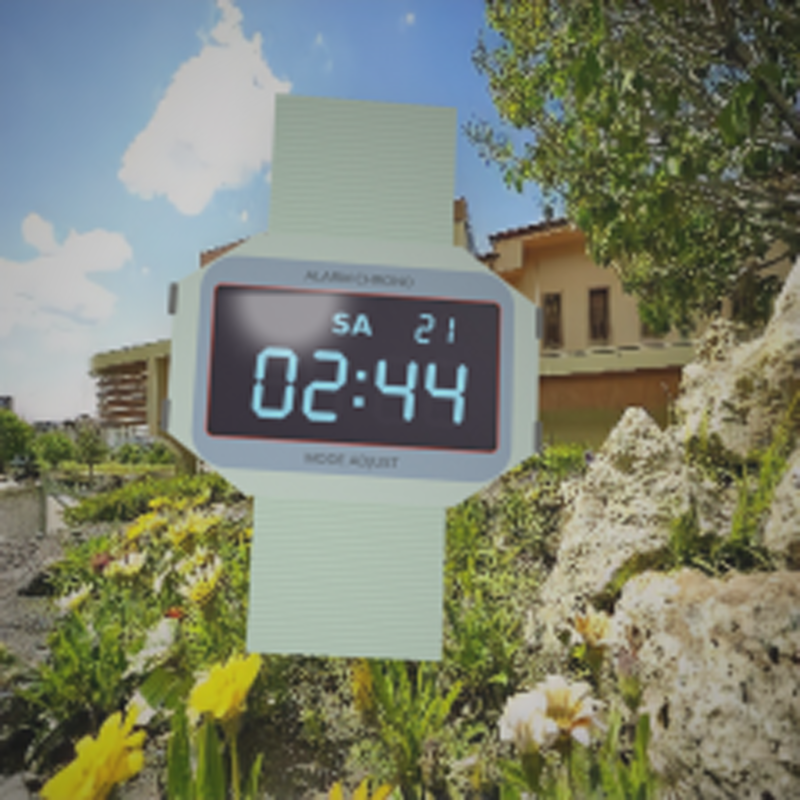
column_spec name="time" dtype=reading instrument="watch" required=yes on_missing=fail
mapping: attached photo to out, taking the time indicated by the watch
2:44
